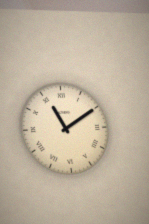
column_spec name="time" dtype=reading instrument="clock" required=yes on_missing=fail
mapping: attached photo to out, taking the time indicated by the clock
11:10
